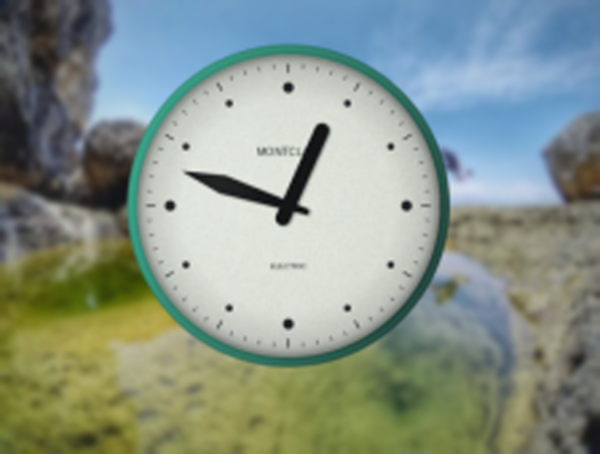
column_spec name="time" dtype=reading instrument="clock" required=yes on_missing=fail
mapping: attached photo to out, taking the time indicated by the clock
12:48
